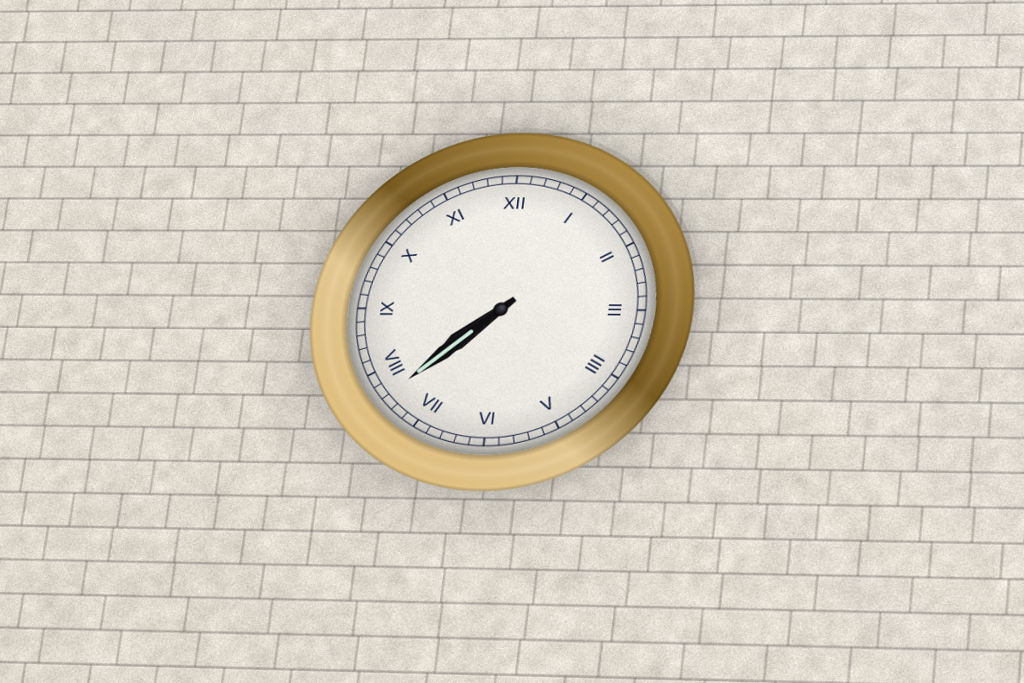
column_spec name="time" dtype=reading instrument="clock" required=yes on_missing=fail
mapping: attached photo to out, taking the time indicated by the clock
7:38
